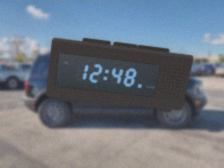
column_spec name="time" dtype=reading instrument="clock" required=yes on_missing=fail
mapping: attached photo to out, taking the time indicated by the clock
12:48
